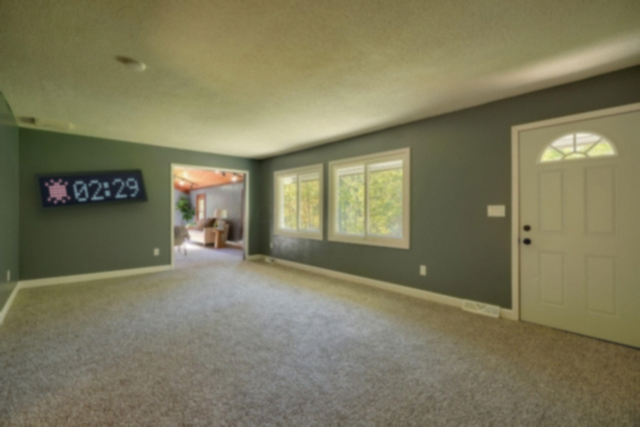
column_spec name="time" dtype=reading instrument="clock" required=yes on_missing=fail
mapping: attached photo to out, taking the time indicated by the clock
2:29
